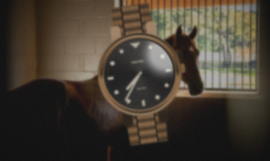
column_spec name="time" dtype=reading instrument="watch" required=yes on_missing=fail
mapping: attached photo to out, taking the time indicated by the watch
7:36
